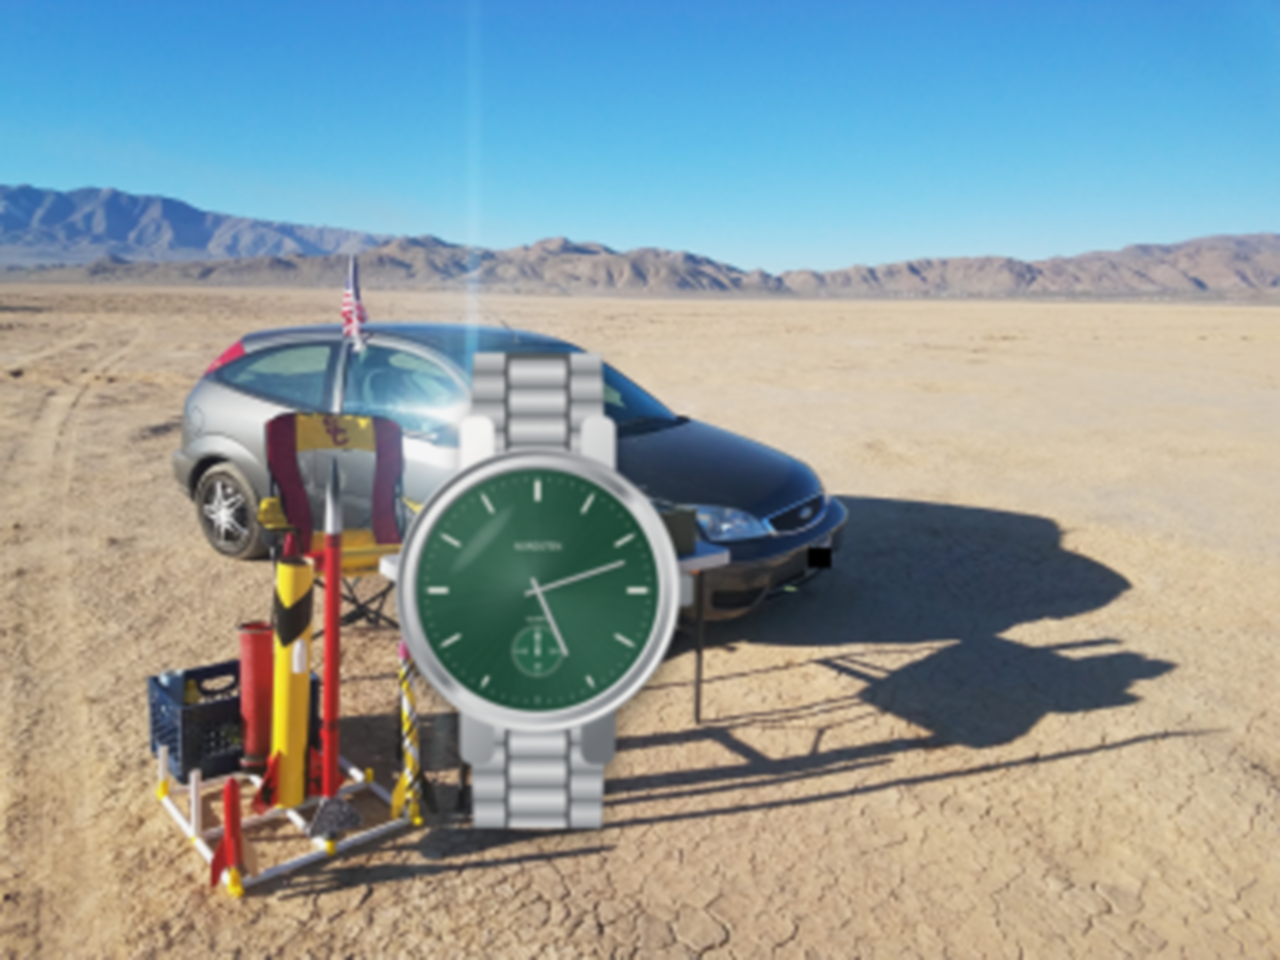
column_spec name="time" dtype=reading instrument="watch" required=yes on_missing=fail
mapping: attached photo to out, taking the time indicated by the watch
5:12
